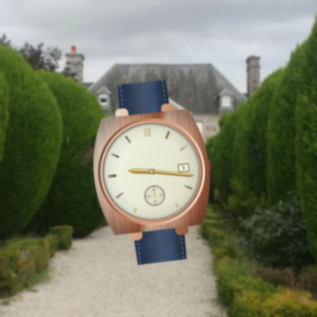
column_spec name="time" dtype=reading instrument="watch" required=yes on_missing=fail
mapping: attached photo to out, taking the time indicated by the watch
9:17
